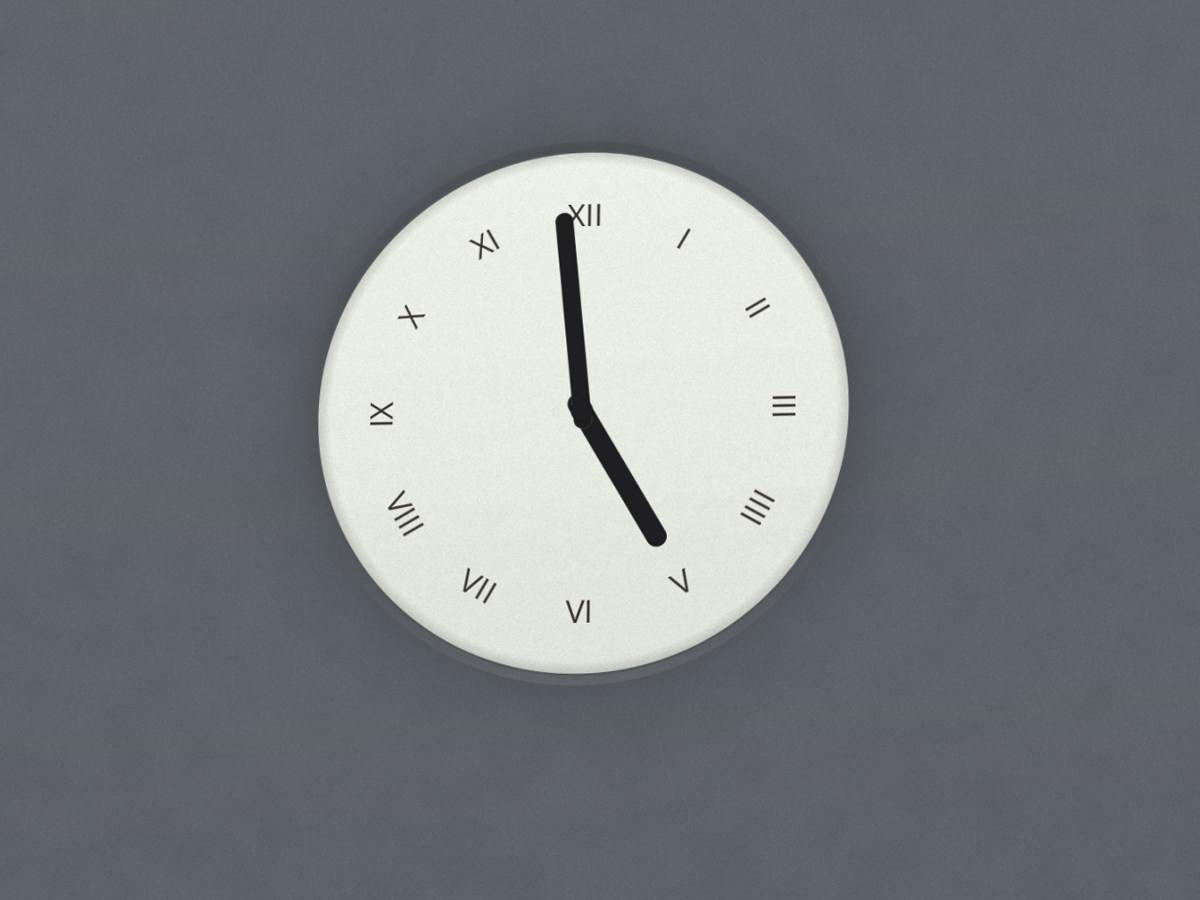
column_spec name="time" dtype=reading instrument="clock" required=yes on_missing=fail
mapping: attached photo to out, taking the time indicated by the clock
4:59
